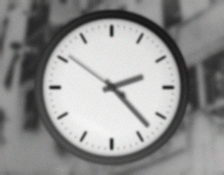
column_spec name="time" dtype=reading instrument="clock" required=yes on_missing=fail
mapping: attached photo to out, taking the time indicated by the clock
2:22:51
